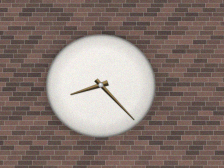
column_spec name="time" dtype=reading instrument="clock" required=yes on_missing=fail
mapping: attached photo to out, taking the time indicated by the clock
8:23
